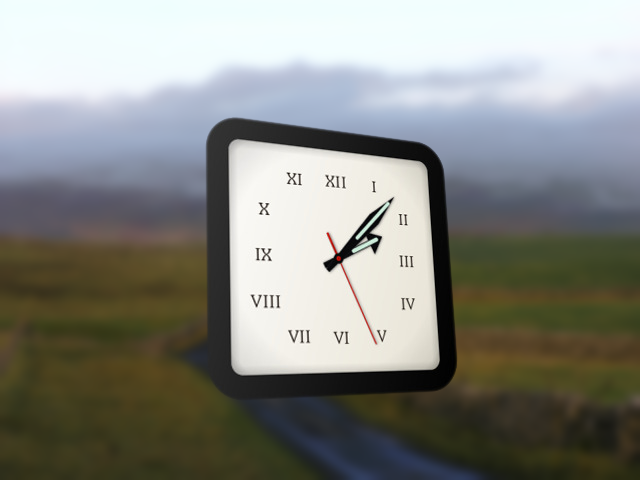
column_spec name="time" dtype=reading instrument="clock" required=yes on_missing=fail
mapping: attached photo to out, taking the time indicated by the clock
2:07:26
